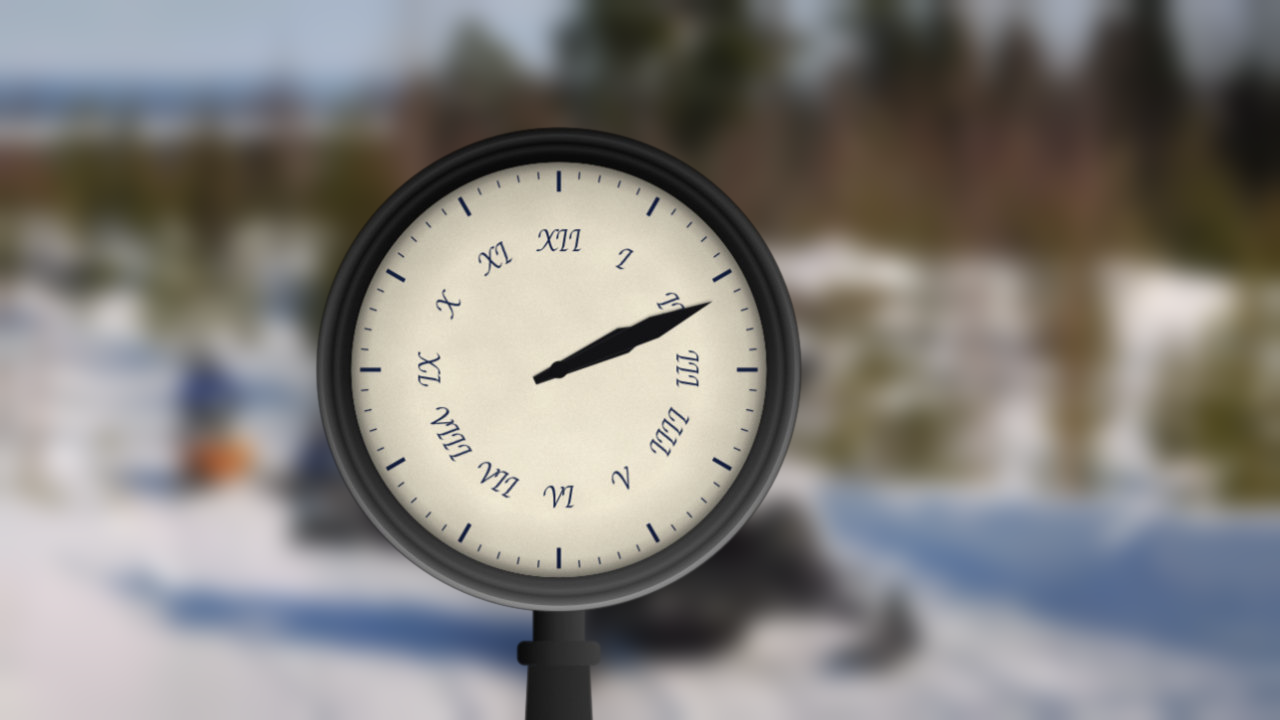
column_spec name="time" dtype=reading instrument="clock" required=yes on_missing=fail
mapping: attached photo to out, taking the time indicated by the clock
2:11
